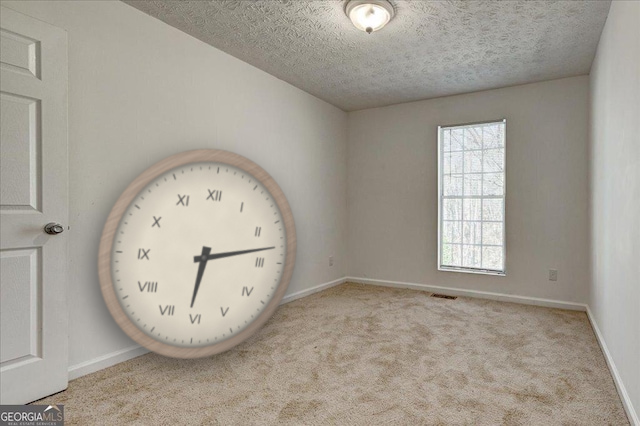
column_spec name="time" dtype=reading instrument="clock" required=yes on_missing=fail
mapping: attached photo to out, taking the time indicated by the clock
6:13
